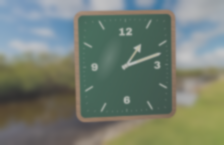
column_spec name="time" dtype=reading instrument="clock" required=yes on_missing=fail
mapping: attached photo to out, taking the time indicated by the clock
1:12
